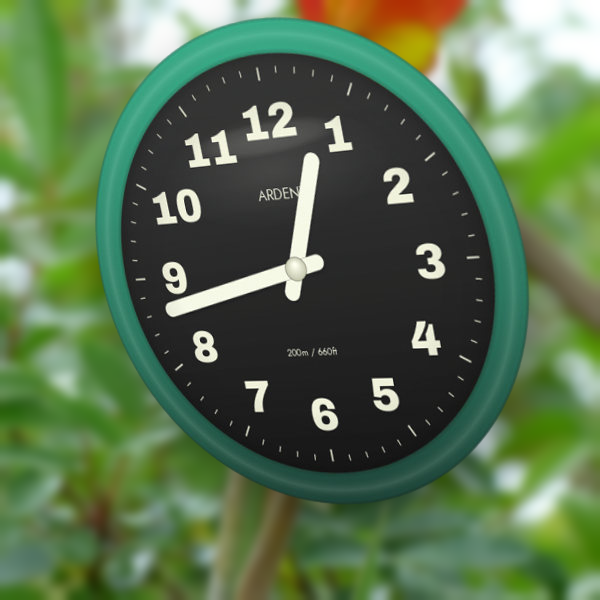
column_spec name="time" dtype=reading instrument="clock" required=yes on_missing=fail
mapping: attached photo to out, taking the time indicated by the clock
12:43
